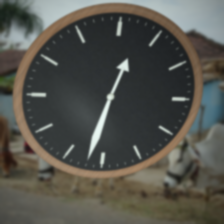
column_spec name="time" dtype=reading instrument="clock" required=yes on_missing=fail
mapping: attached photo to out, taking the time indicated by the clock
12:32
